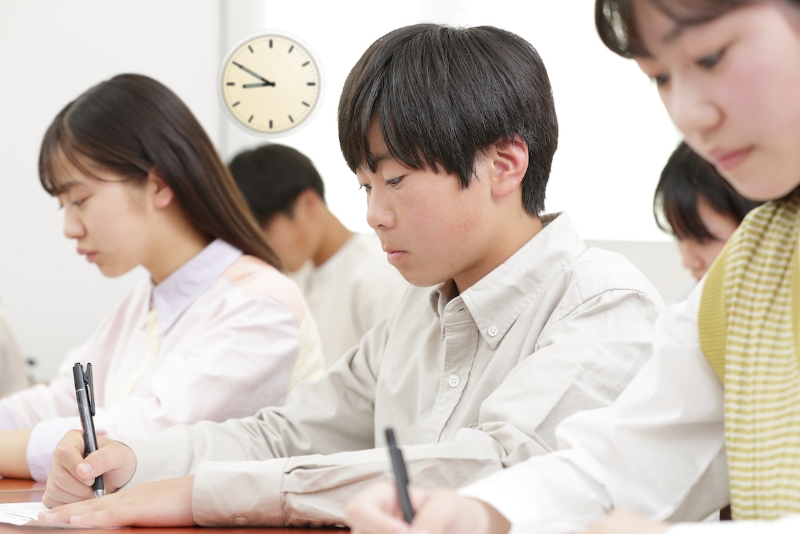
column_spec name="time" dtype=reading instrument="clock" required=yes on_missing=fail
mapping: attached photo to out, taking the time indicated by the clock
8:50
